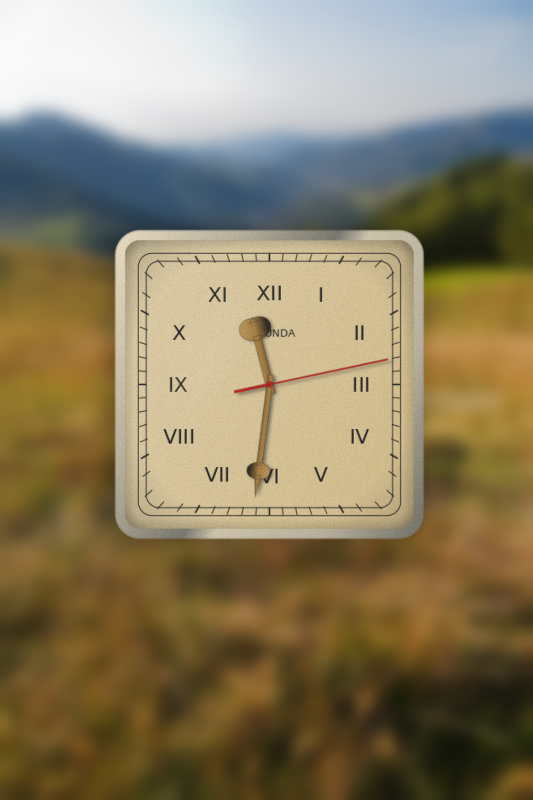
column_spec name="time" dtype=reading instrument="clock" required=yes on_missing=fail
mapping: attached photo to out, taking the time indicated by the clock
11:31:13
